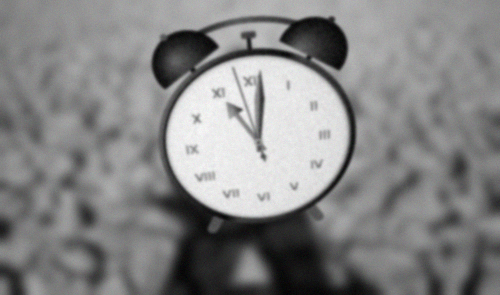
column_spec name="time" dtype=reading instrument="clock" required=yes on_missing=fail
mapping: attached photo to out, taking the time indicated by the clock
11:00:58
